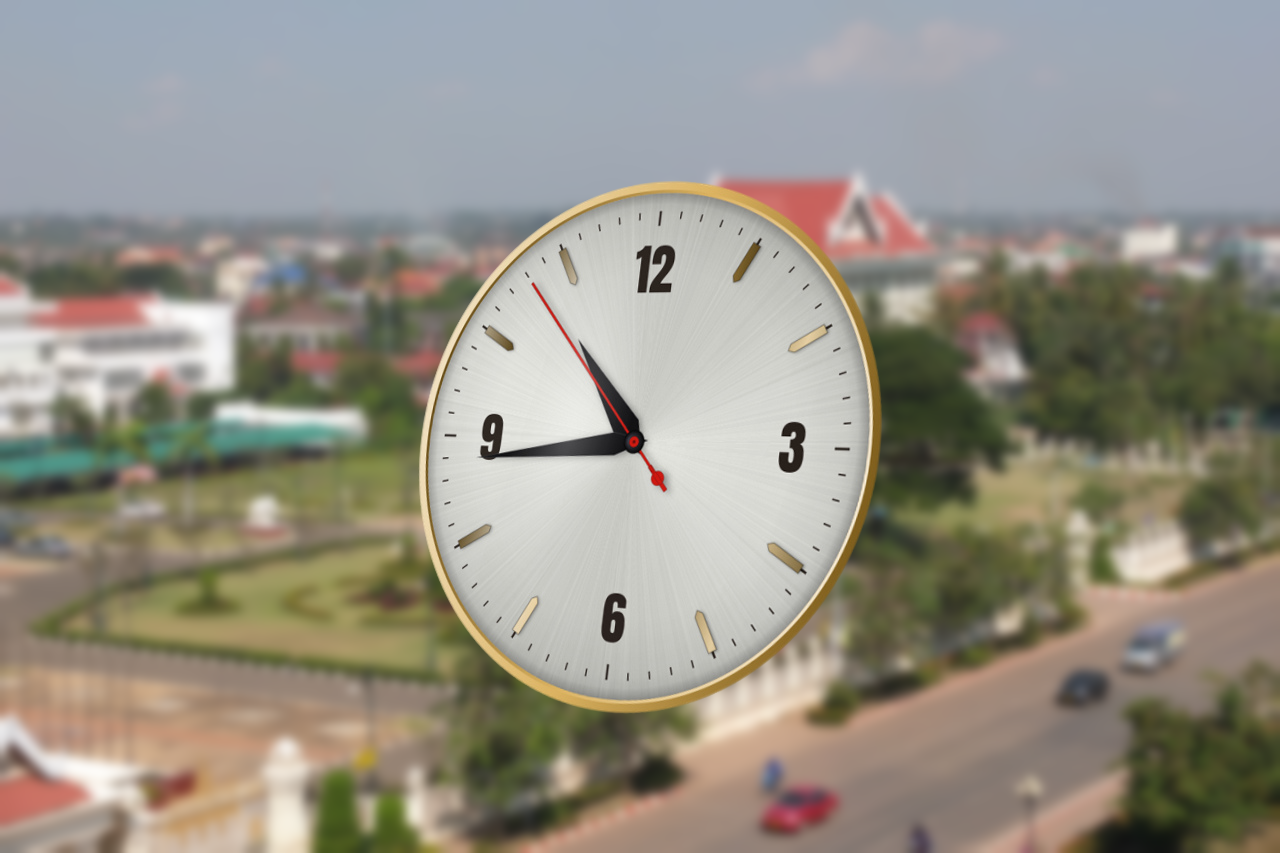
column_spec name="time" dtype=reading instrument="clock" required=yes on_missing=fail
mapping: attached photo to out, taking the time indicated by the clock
10:43:53
